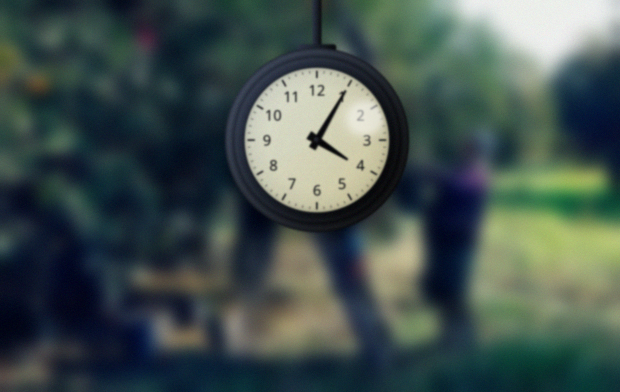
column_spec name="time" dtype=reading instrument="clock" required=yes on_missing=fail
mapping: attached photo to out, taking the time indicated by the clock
4:05
